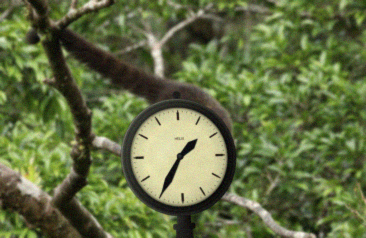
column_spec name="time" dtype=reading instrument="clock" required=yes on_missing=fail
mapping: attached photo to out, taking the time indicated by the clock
1:35
